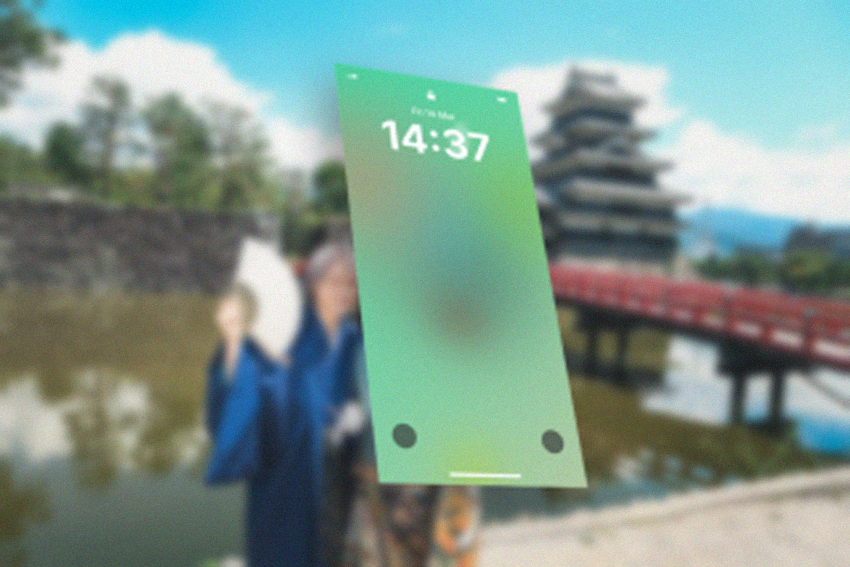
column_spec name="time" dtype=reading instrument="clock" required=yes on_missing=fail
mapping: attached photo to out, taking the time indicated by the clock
14:37
